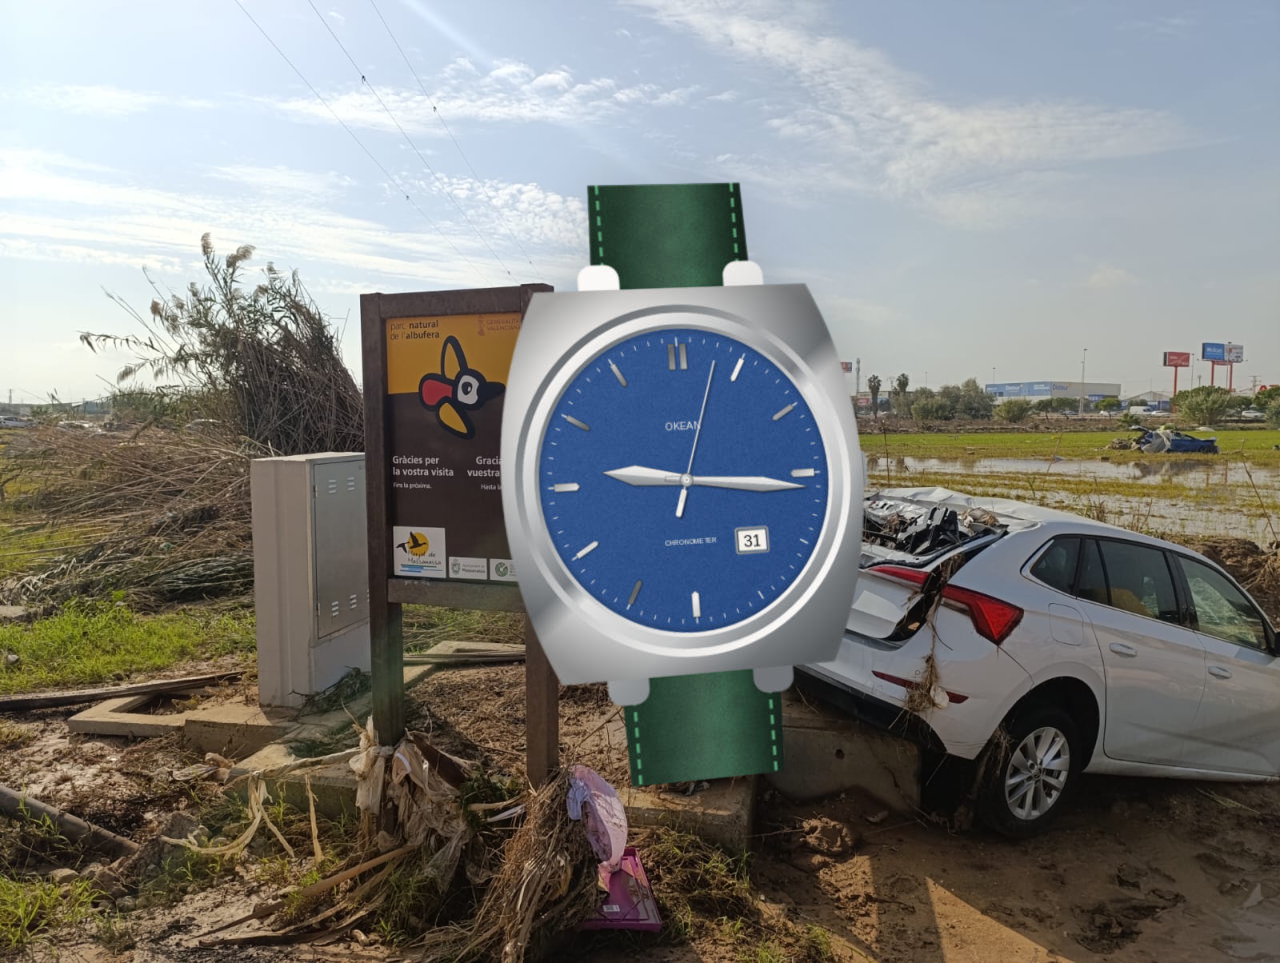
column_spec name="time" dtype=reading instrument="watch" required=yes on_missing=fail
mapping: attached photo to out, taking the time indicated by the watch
9:16:03
